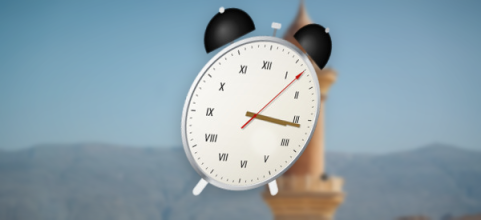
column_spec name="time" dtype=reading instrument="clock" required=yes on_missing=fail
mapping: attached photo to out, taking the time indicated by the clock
3:16:07
